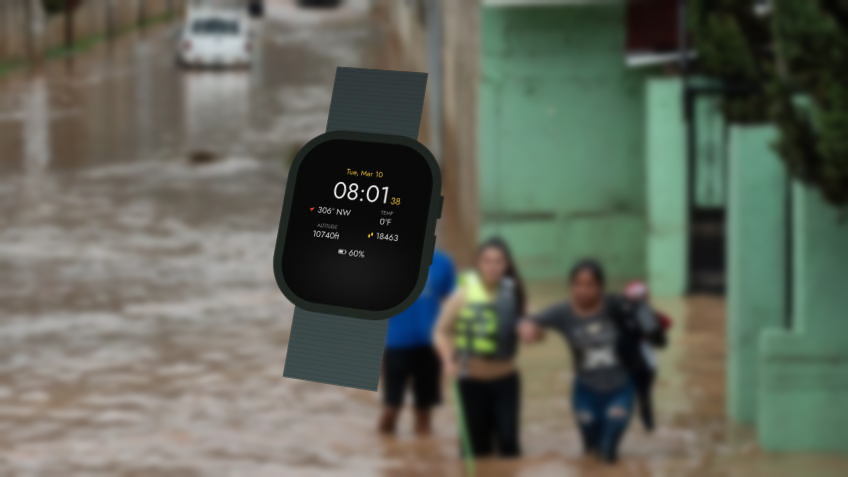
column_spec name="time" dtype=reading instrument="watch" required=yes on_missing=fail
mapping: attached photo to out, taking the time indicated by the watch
8:01:38
